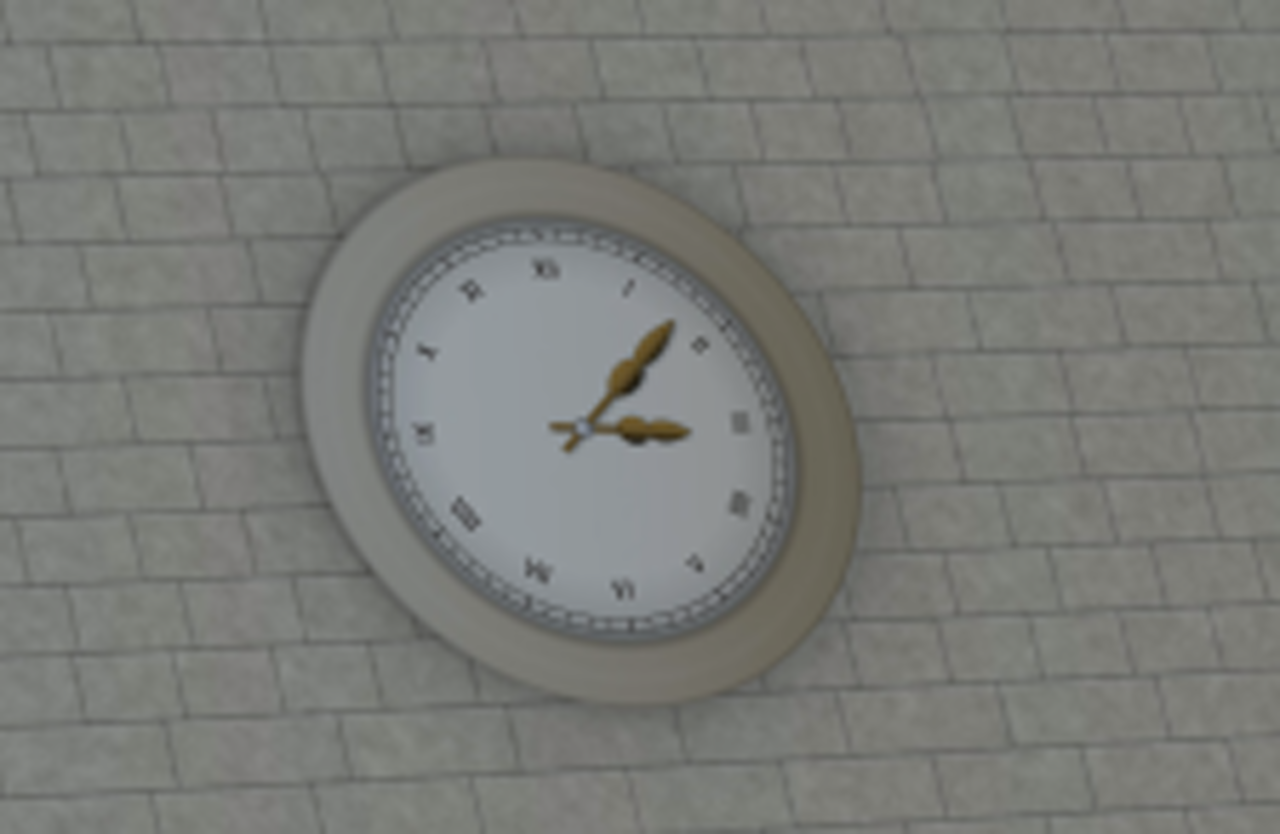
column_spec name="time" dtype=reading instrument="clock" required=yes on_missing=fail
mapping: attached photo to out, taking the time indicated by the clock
3:08
